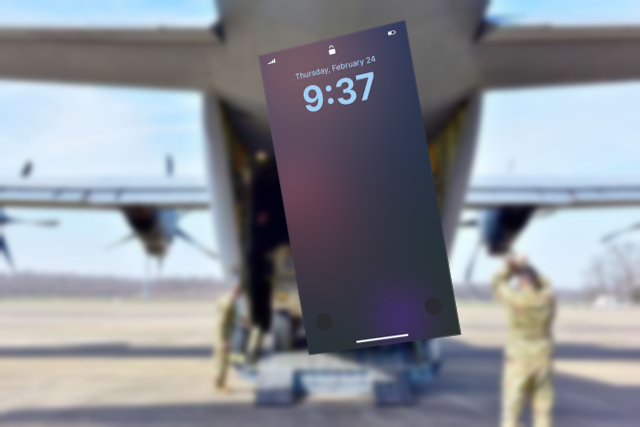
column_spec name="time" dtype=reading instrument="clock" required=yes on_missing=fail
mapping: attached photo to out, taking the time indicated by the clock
9:37
